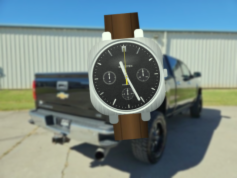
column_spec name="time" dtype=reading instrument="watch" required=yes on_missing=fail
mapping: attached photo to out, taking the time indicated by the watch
11:26
